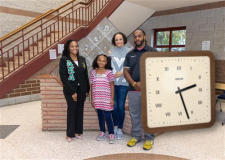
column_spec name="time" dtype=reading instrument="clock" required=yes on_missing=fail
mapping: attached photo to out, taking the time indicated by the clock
2:27
